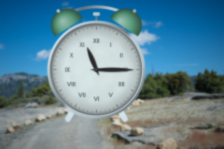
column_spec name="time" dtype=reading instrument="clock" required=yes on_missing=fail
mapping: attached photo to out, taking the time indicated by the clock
11:15
